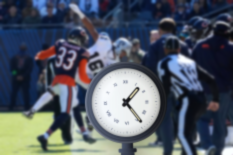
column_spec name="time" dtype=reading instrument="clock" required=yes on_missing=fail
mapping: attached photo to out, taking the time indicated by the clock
1:24
